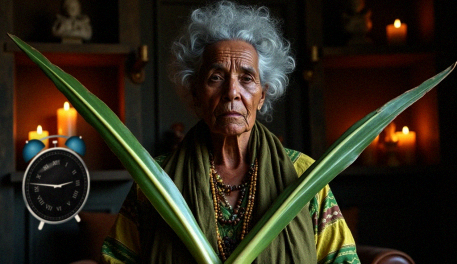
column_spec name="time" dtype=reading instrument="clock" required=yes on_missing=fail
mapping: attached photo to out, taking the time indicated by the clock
2:47
